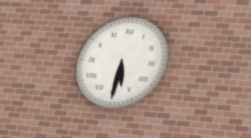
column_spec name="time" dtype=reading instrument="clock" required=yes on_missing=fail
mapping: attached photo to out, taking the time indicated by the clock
5:30
